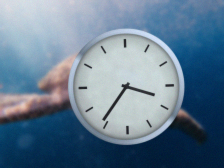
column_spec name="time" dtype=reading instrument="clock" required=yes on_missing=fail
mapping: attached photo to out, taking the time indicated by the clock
3:36
